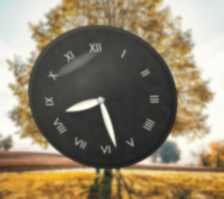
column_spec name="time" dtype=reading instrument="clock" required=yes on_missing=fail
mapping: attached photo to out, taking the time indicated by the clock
8:28
